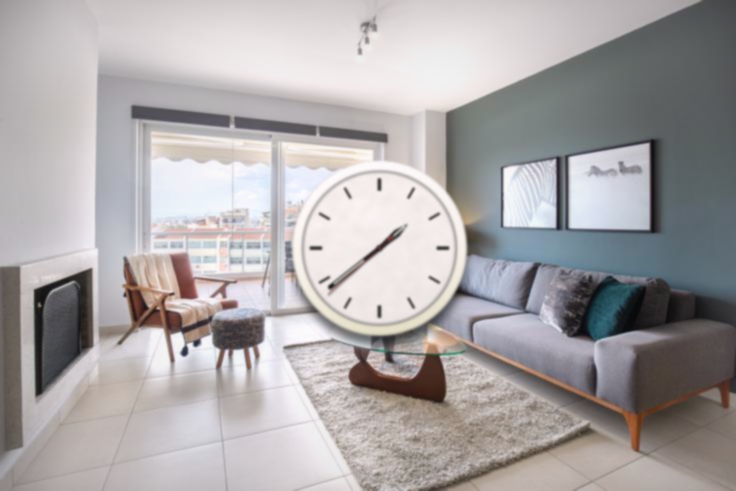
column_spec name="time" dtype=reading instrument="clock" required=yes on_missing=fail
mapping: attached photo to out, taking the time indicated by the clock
1:38:38
